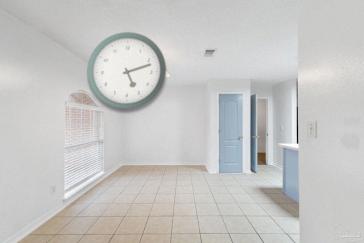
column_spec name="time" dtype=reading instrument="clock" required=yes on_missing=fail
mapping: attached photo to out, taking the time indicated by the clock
5:12
